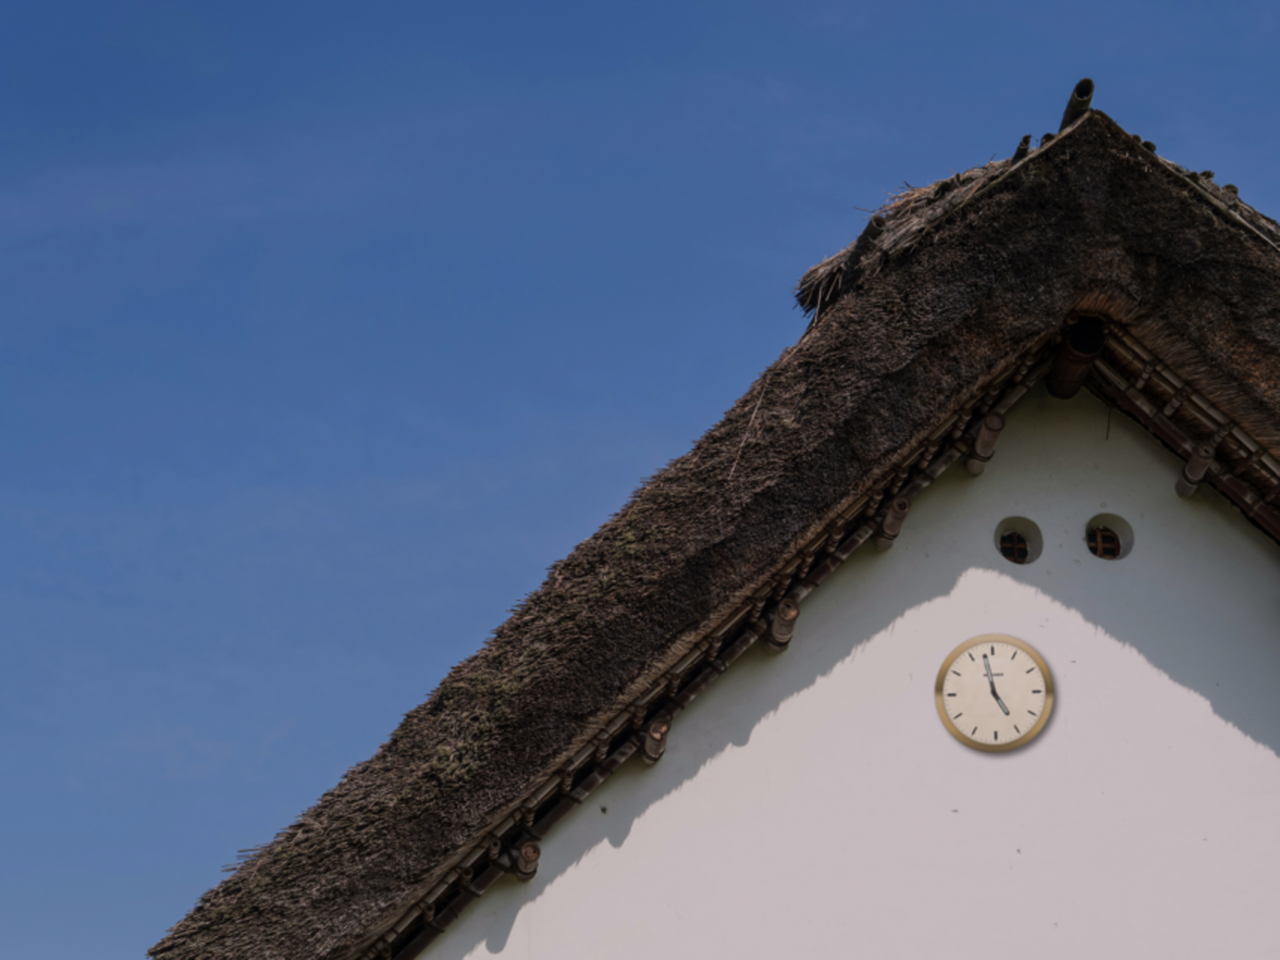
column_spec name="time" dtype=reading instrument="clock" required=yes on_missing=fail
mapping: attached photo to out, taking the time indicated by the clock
4:58
